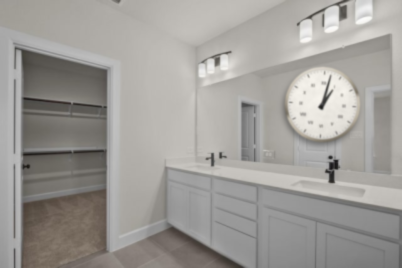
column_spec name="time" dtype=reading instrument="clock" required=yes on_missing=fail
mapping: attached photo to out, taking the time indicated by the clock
1:02
